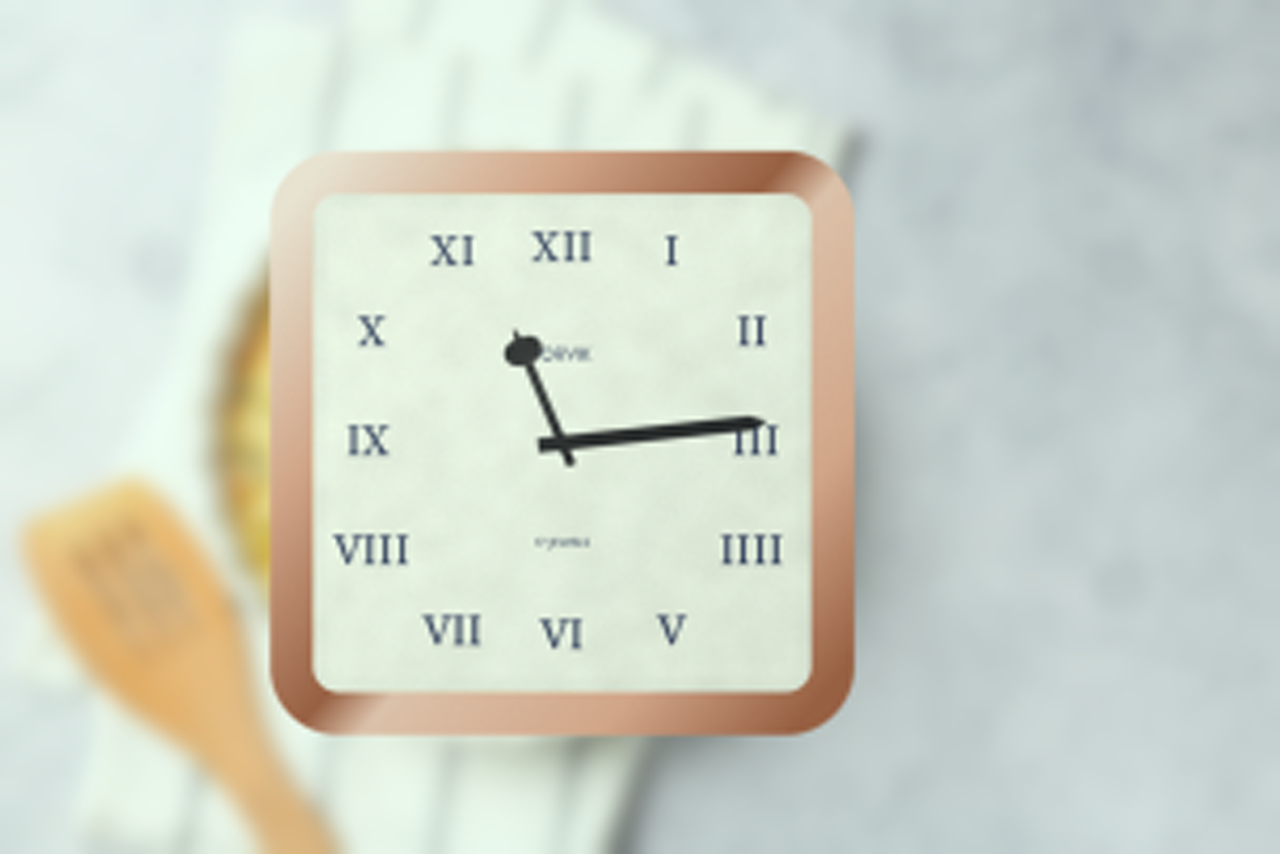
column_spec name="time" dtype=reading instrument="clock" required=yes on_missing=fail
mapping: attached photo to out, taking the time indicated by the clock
11:14
